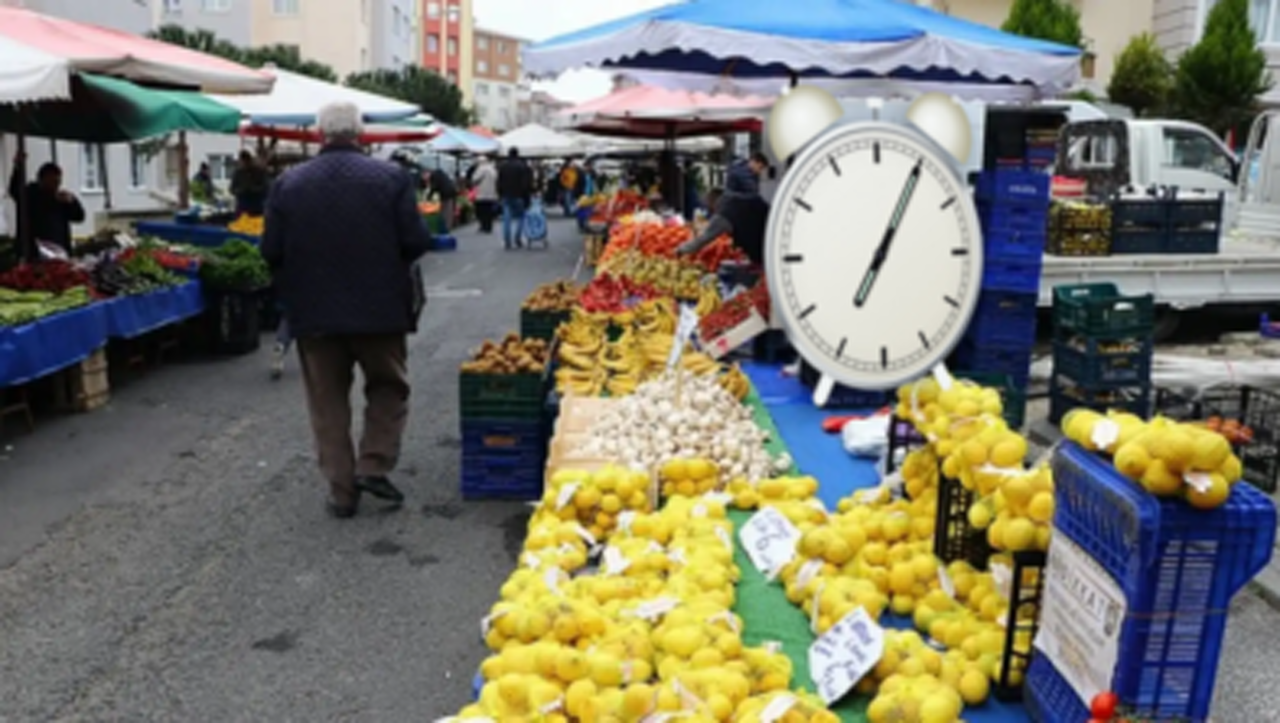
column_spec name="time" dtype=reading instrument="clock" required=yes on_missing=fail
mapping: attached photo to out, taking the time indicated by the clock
7:05
